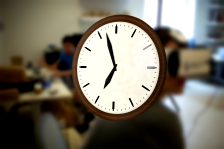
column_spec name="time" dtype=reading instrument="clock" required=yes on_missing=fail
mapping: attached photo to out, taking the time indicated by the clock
6:57
